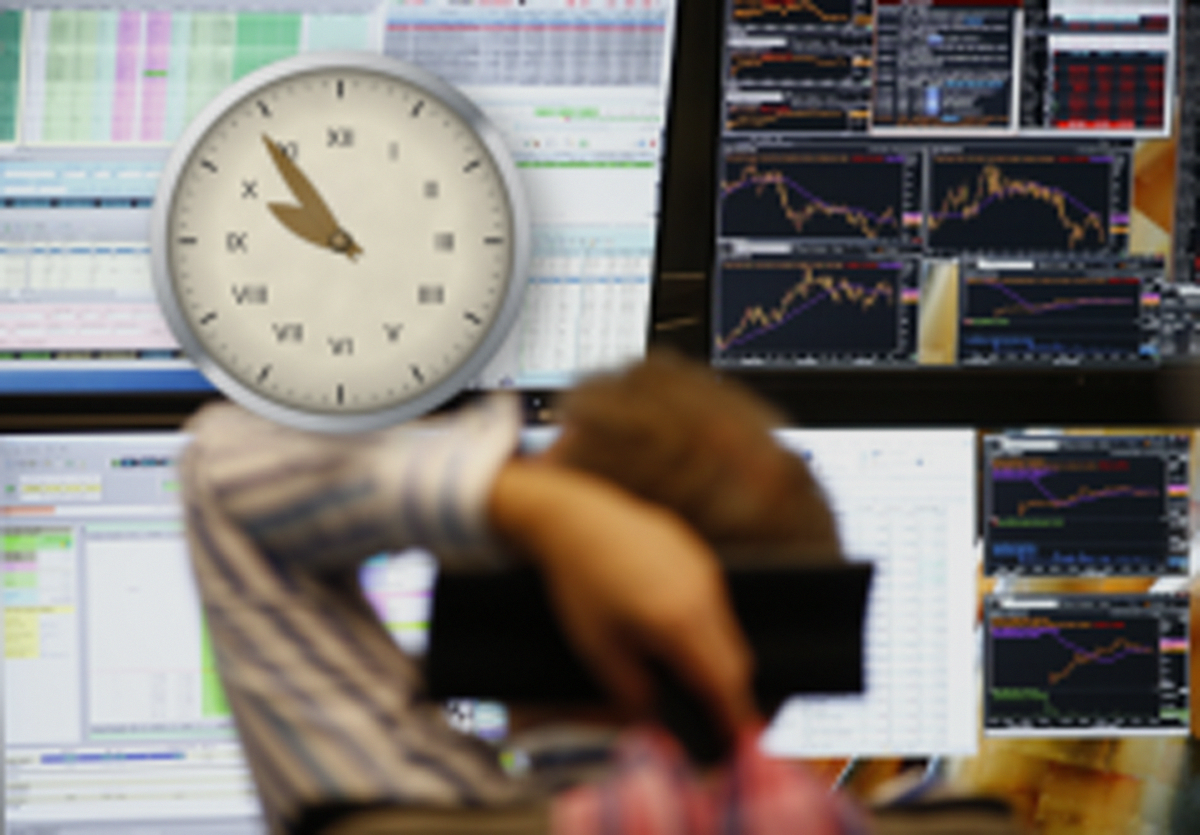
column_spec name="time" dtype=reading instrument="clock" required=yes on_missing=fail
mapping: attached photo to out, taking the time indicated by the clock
9:54
